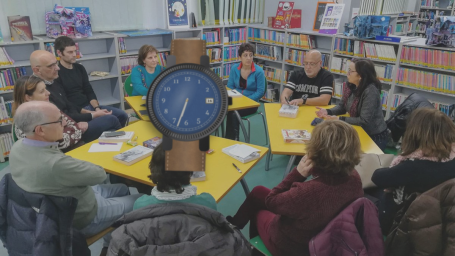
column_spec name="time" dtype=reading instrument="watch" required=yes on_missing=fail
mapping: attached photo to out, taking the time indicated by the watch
6:33
